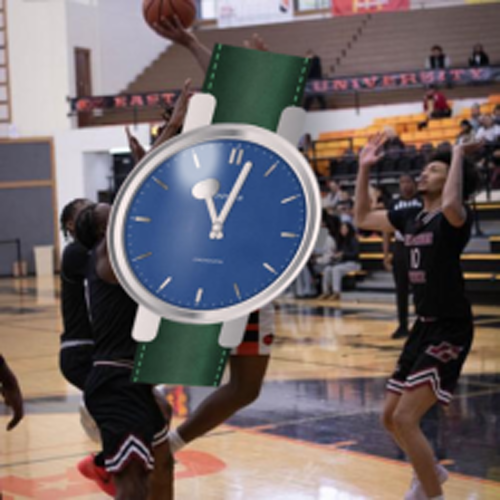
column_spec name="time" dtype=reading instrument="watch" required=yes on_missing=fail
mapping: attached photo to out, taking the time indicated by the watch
11:02
